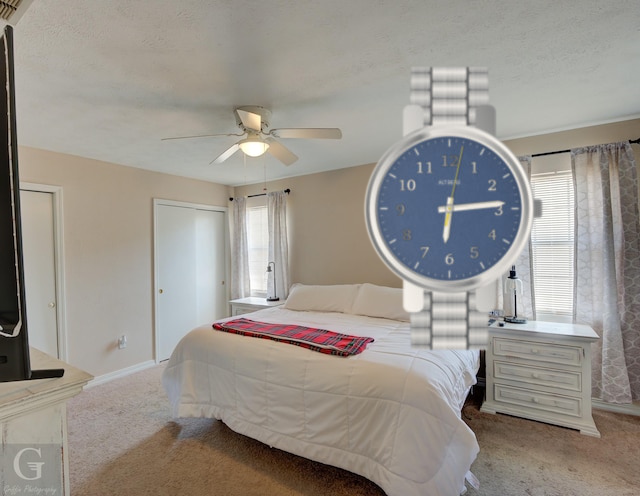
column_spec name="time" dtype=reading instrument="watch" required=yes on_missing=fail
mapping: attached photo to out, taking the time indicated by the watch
6:14:02
